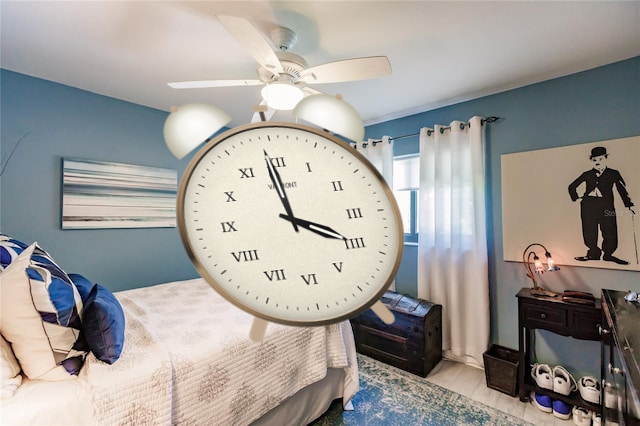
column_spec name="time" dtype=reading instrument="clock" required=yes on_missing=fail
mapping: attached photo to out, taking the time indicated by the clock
3:59
